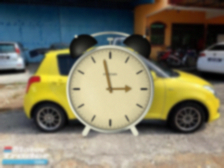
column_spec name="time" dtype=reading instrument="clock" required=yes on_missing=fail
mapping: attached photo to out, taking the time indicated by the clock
2:58
